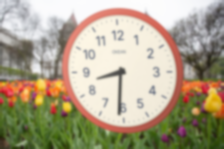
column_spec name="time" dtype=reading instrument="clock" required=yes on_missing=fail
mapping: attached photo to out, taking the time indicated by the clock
8:31
